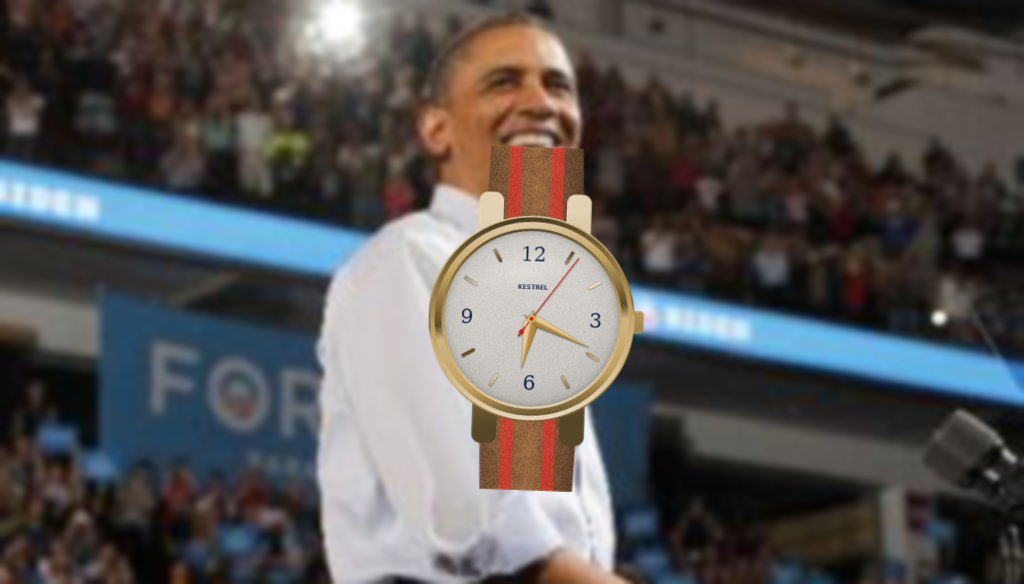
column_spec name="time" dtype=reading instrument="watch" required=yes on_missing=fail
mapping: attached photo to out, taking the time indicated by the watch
6:19:06
